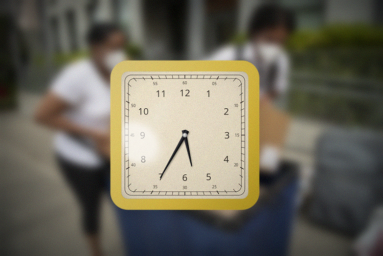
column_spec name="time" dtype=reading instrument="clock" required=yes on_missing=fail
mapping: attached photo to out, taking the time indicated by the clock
5:35
